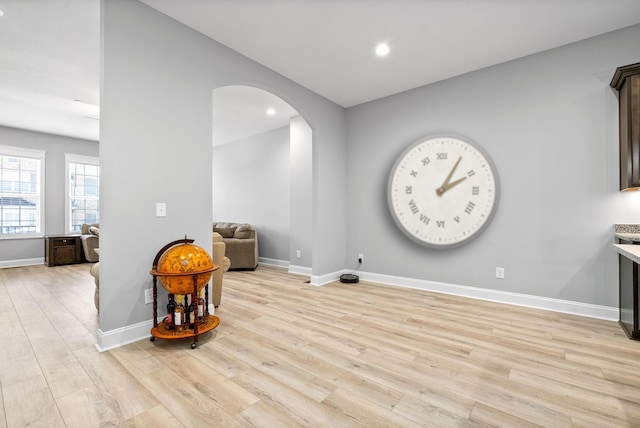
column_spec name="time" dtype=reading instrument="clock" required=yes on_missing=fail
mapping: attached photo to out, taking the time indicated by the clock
2:05
